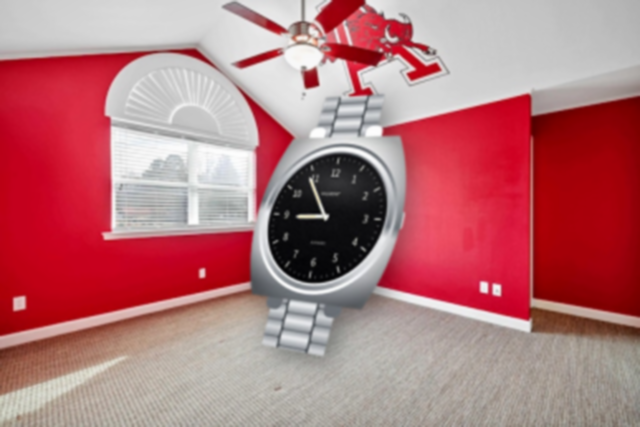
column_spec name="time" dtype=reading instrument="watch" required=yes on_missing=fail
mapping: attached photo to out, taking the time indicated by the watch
8:54
